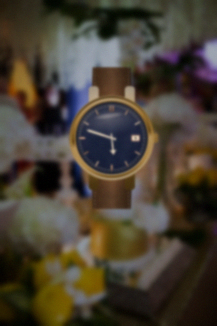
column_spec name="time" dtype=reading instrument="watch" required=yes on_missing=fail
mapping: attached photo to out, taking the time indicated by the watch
5:48
